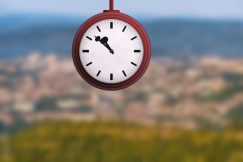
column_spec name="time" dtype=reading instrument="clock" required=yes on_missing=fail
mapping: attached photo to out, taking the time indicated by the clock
10:52
